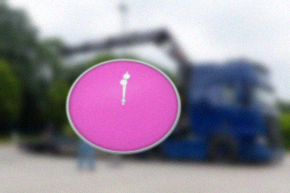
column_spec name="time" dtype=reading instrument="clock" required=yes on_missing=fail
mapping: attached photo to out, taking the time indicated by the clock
12:01
